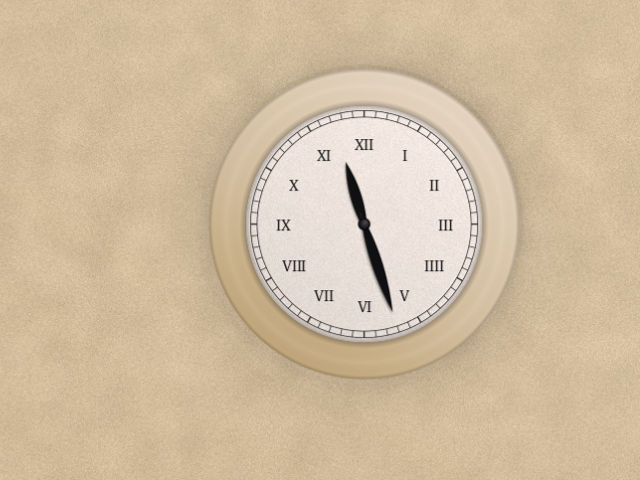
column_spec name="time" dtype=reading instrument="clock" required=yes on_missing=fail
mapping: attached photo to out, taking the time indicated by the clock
11:27
